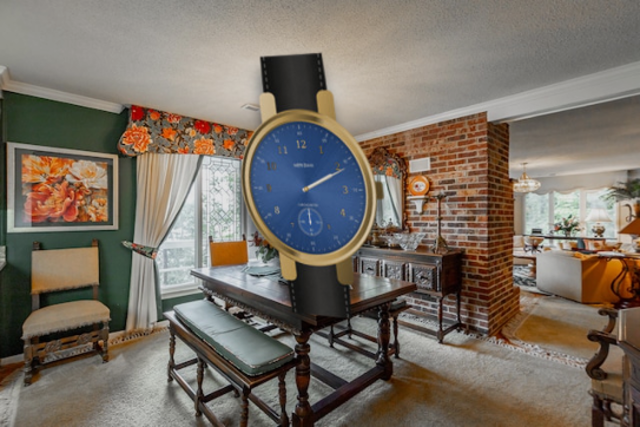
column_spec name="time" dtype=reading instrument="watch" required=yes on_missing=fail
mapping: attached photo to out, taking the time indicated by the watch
2:11
